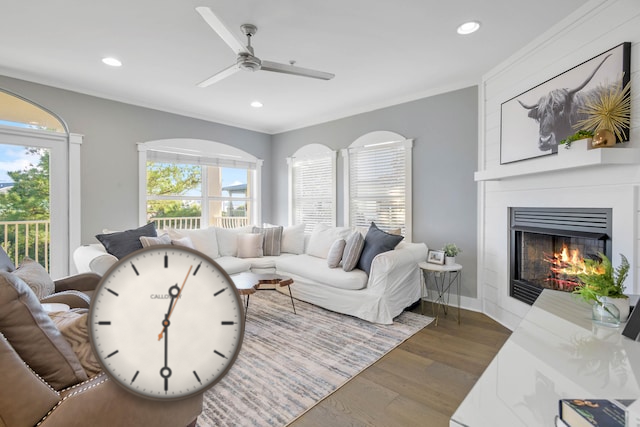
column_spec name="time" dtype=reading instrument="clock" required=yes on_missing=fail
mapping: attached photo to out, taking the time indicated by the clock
12:30:04
